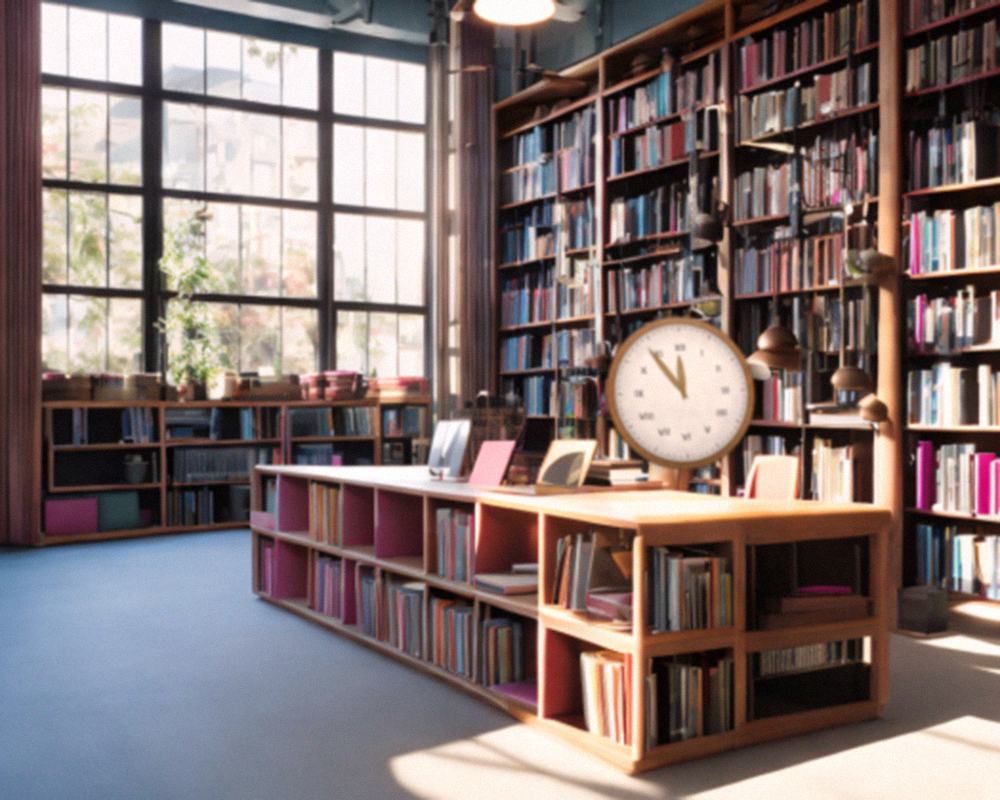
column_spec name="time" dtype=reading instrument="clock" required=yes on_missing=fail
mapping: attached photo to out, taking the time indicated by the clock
11:54
